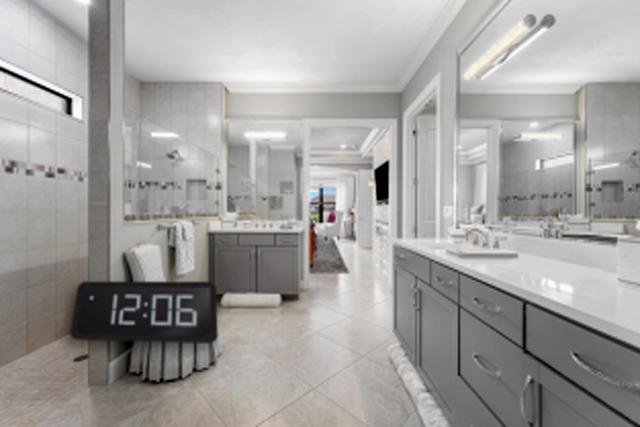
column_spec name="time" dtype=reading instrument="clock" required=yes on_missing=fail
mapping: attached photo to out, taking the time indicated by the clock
12:06
